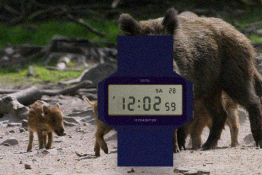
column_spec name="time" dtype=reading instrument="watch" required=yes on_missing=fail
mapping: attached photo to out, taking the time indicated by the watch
12:02:59
